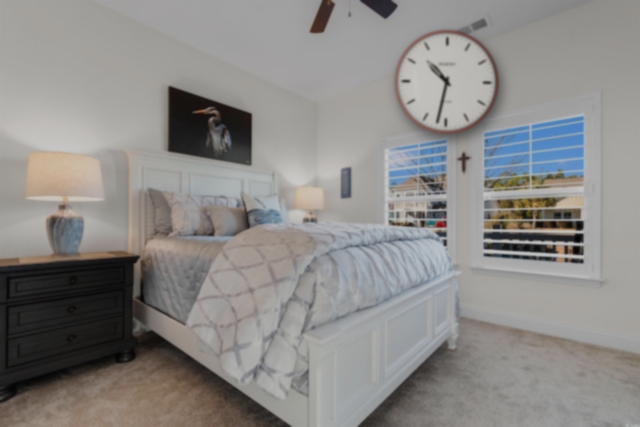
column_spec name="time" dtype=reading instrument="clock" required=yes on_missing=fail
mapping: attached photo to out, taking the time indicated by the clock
10:32
